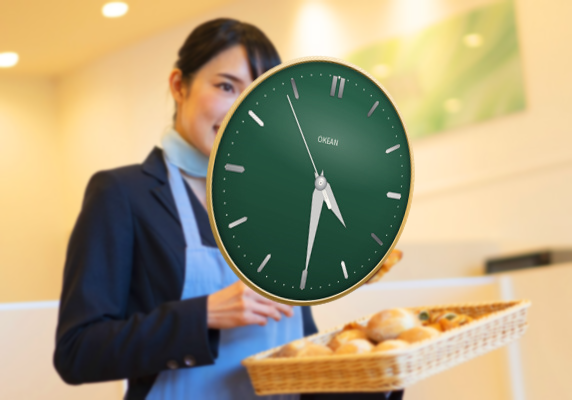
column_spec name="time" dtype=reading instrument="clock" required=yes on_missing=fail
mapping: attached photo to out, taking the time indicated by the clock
4:29:54
